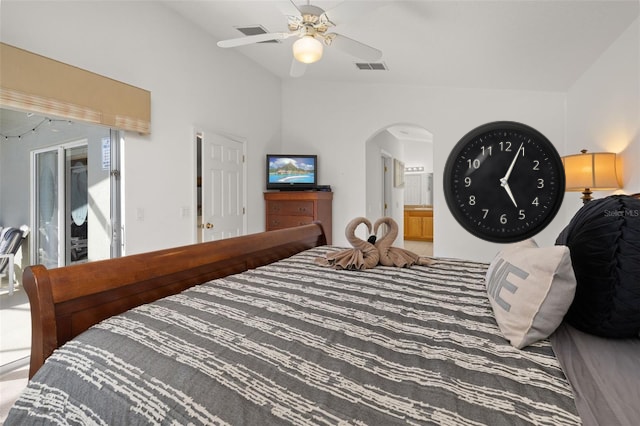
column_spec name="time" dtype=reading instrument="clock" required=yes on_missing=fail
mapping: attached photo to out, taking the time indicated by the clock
5:04
